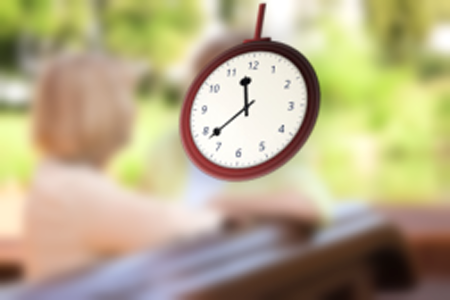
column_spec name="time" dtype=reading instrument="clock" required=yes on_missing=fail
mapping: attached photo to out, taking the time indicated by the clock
11:38
